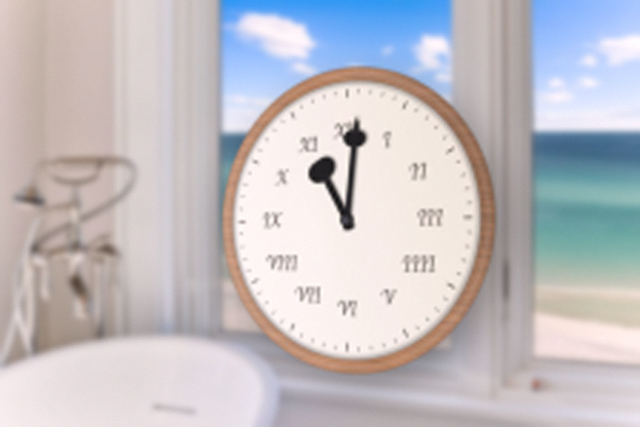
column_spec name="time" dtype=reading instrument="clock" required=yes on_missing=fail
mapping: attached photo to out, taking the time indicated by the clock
11:01
